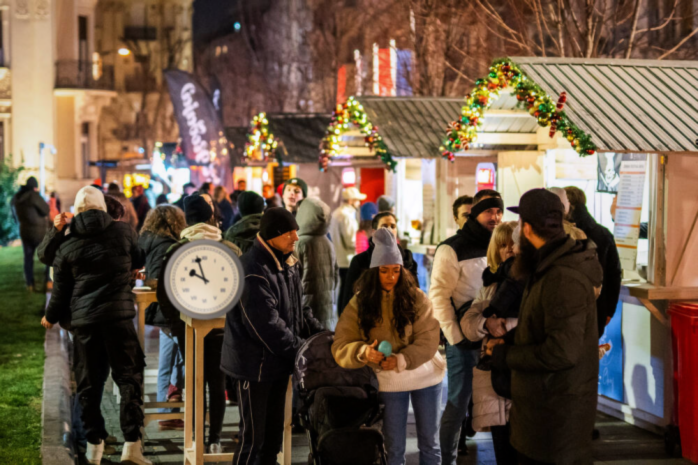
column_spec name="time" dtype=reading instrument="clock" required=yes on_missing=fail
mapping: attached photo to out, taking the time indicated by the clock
9:57
